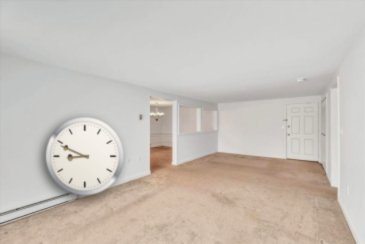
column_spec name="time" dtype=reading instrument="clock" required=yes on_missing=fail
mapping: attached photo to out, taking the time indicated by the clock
8:49
